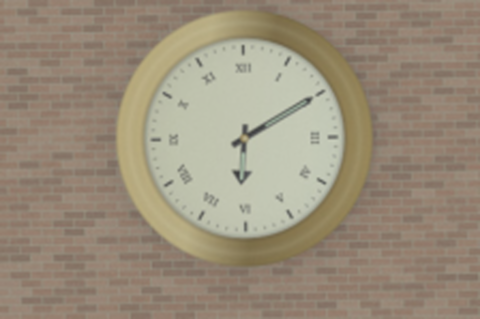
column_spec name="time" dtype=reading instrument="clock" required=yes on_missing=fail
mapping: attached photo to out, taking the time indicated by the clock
6:10
